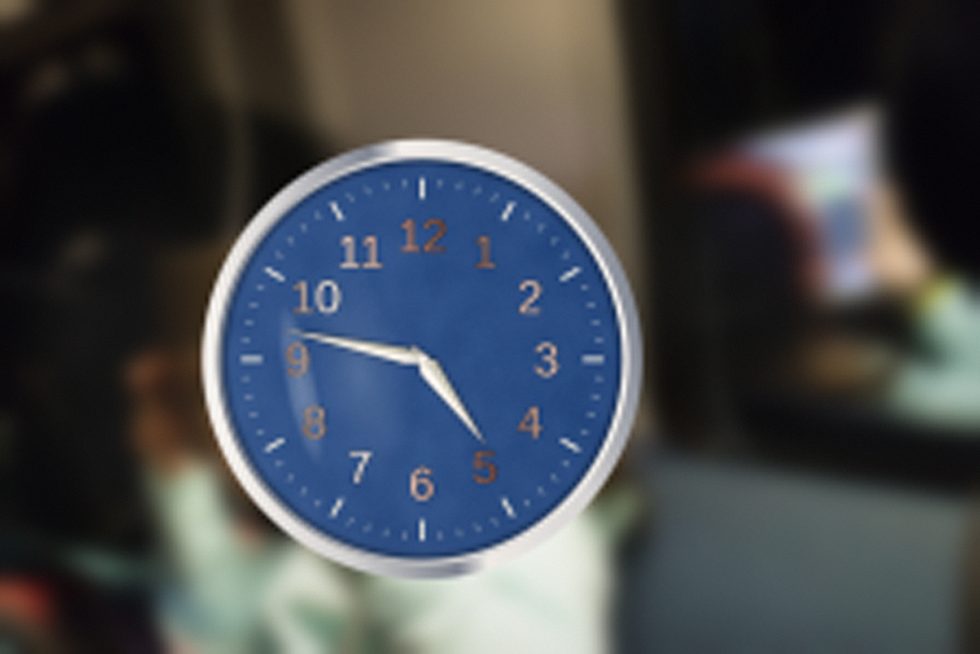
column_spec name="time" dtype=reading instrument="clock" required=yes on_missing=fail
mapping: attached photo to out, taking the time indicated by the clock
4:47
